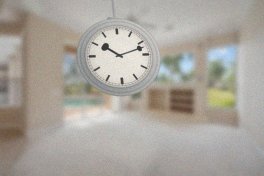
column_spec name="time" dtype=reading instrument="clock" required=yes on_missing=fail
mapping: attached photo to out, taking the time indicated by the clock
10:12
